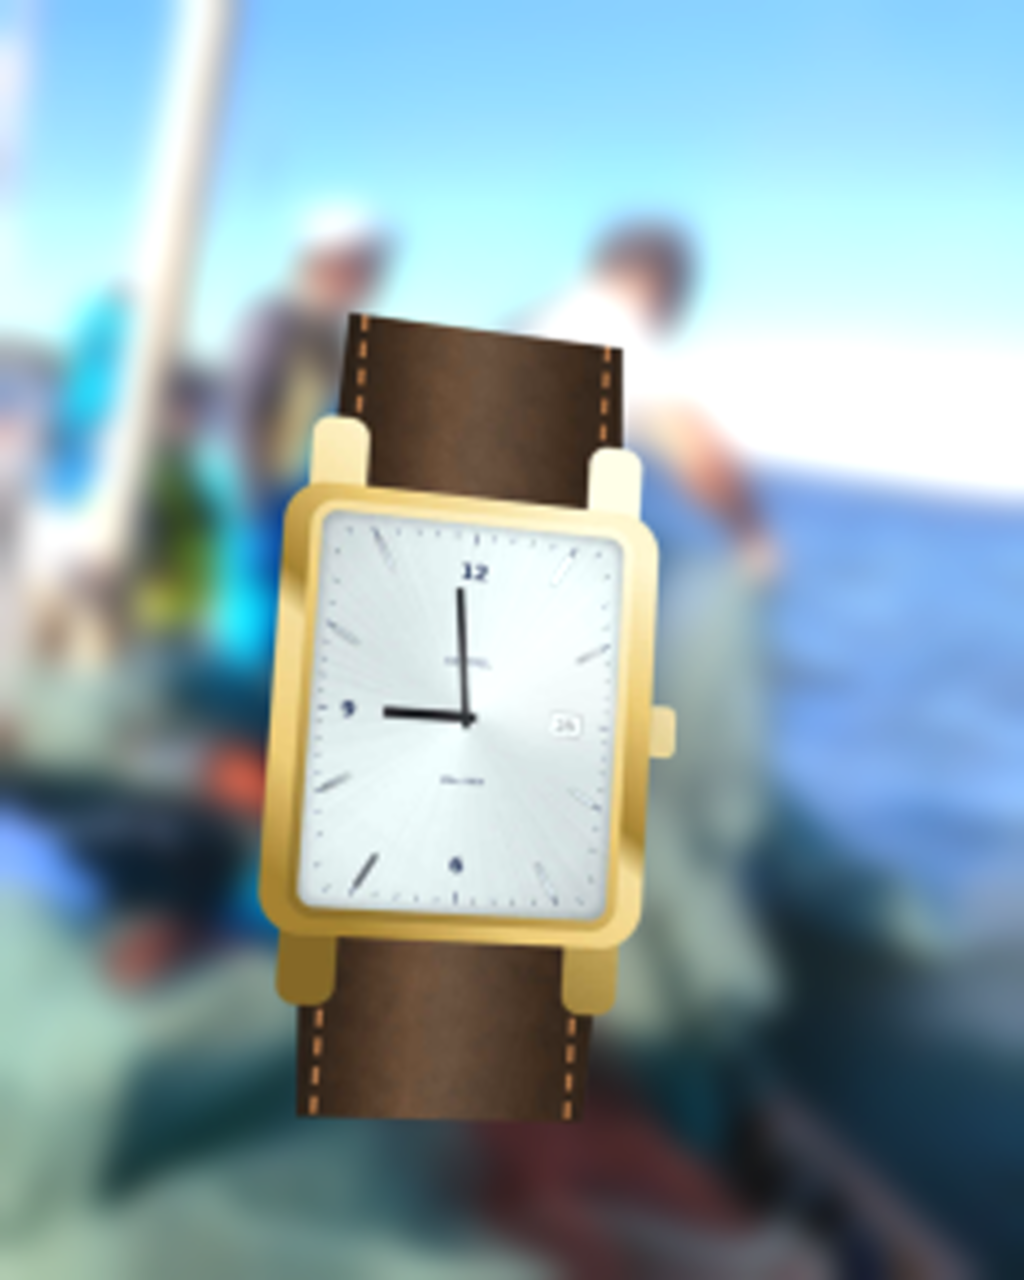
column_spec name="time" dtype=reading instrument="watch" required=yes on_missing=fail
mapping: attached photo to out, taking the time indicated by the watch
8:59
